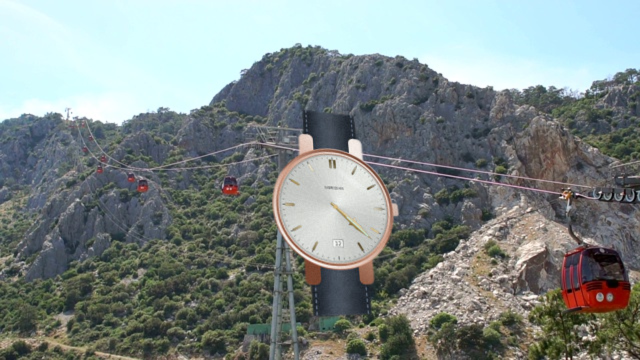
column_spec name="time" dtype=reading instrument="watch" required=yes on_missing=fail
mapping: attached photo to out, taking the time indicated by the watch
4:22
